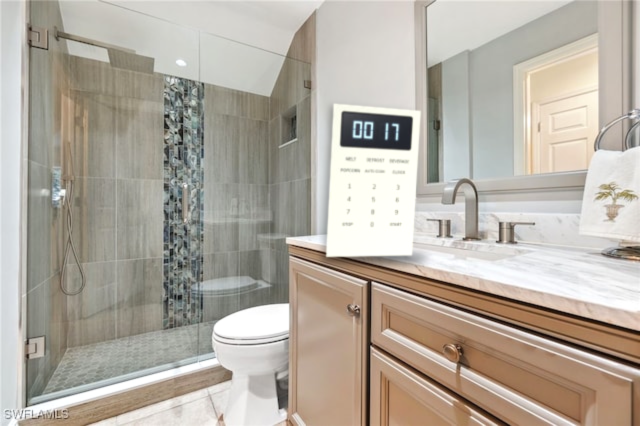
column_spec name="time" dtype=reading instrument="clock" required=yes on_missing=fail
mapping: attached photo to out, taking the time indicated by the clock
0:17
